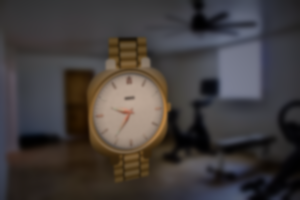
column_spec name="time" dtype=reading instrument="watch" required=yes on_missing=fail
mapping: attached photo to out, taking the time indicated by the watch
9:36
